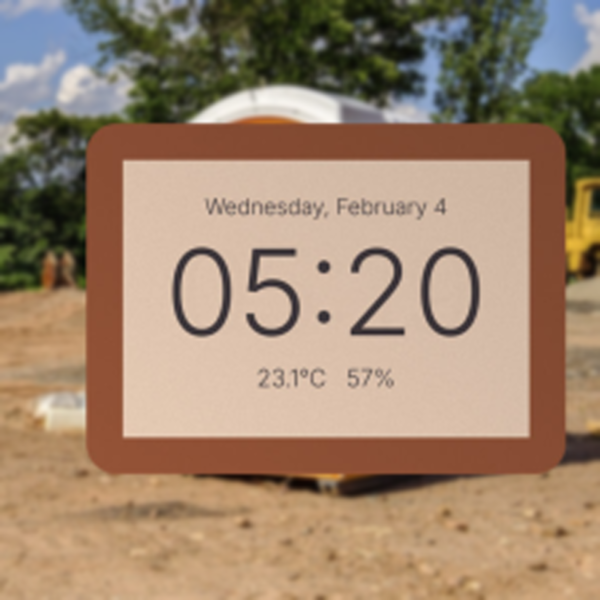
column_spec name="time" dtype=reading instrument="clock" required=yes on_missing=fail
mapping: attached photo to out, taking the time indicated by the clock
5:20
